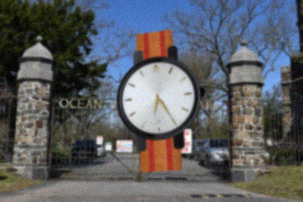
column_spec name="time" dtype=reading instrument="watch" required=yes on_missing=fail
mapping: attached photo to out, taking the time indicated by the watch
6:25
